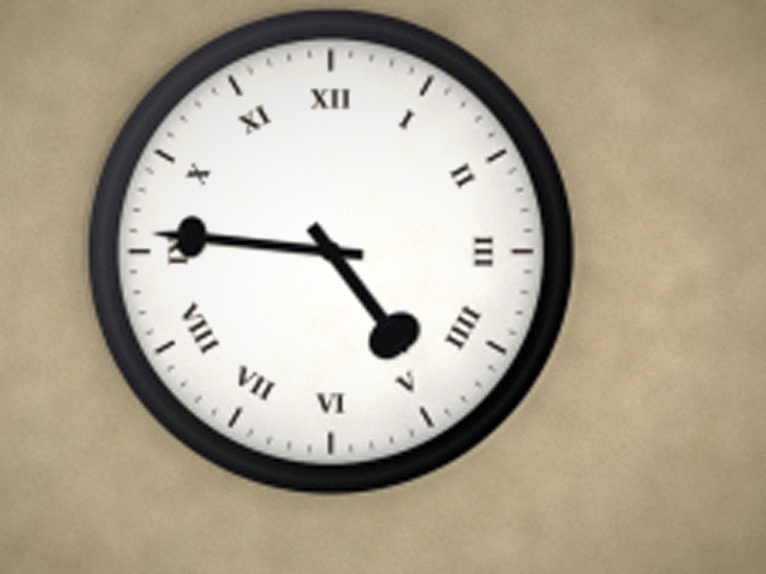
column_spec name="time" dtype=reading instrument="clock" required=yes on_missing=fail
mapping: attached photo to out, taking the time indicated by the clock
4:46
